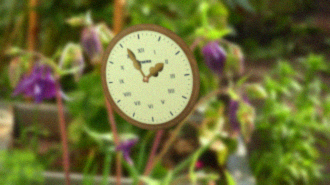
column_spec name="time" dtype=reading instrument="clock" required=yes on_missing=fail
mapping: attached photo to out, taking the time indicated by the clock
1:56
